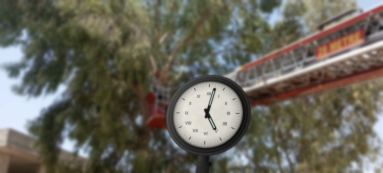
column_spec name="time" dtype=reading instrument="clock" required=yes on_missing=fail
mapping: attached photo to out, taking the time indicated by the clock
5:02
